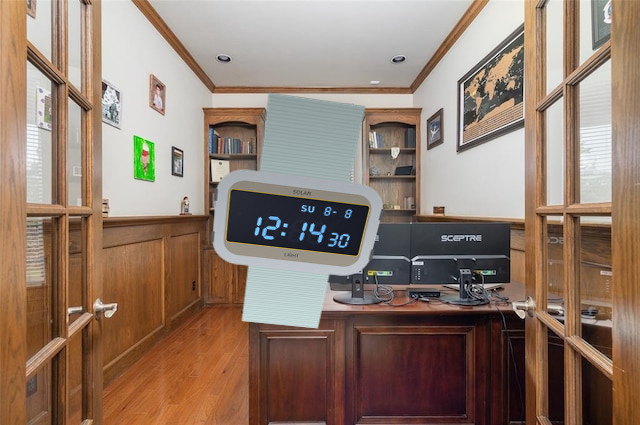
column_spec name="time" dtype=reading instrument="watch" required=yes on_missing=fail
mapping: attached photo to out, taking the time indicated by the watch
12:14:30
